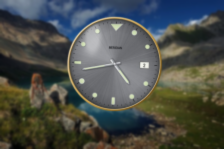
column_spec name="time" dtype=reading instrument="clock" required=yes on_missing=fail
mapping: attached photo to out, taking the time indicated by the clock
4:43
